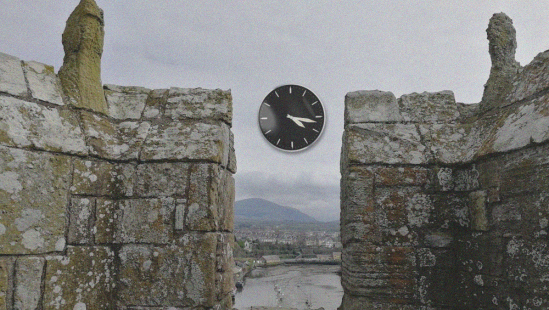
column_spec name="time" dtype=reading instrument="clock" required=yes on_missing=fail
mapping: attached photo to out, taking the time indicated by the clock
4:17
